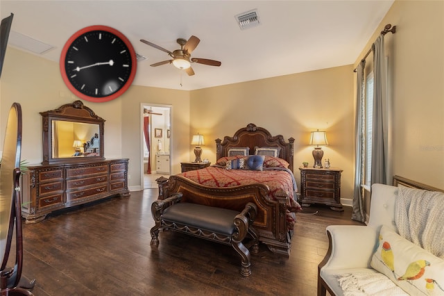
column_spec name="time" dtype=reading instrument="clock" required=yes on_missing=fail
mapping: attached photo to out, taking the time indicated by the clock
2:42
